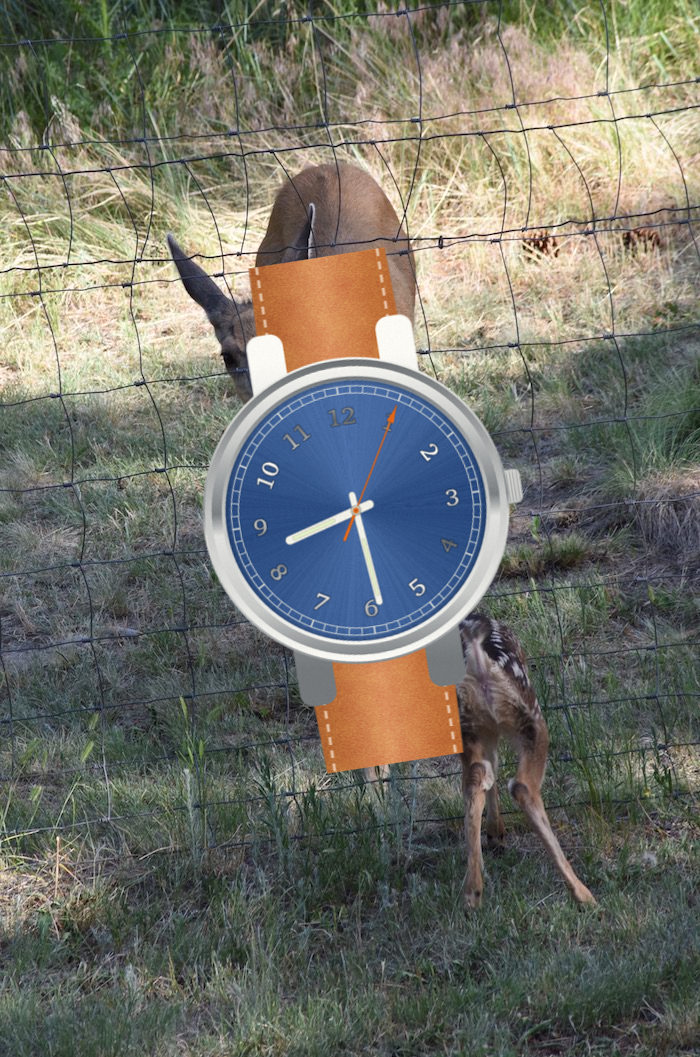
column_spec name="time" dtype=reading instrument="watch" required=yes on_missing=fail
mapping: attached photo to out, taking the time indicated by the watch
8:29:05
